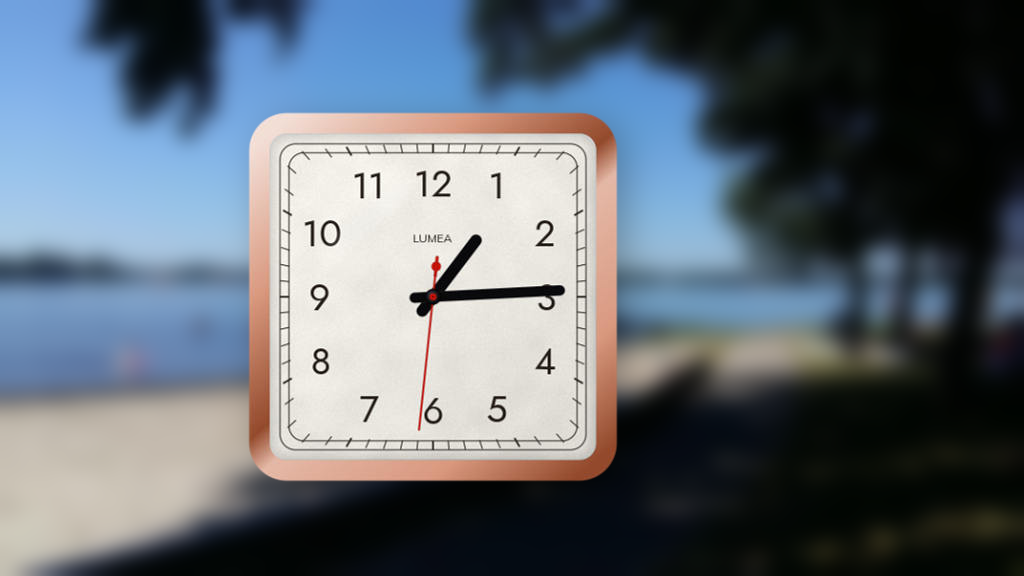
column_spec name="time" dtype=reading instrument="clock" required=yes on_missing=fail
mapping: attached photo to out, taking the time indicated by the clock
1:14:31
